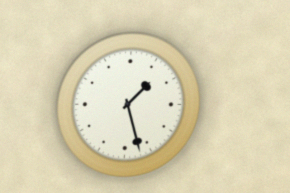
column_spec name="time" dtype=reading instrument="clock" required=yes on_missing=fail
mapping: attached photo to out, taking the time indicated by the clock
1:27
